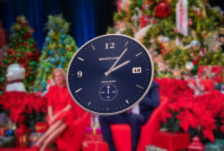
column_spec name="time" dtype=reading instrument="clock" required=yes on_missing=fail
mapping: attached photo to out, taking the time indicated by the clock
2:06
